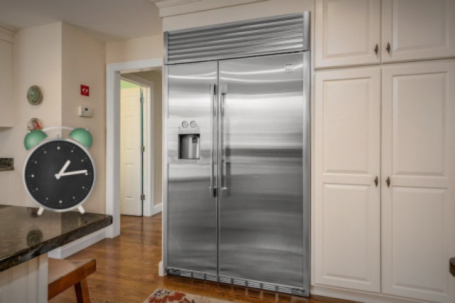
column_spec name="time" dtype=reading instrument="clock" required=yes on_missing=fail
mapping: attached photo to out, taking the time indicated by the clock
1:14
